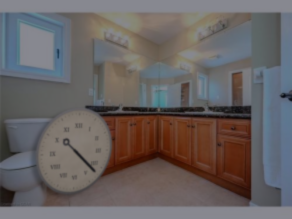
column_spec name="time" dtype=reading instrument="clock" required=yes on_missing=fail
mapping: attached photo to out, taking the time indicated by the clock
10:22
